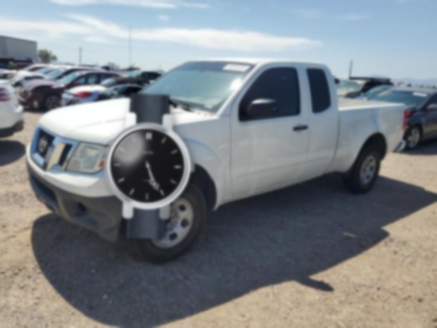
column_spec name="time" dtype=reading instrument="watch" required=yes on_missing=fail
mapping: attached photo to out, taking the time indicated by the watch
5:26
